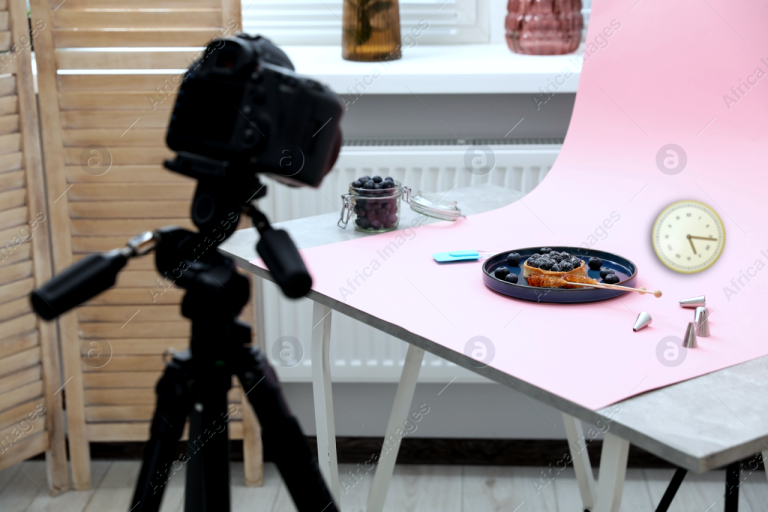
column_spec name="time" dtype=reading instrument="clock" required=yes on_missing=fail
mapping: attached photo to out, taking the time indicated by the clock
5:16
